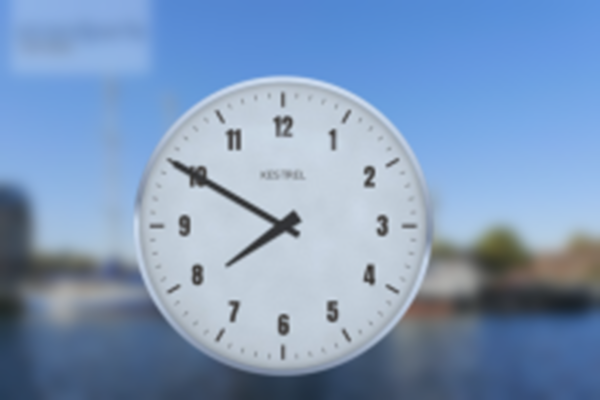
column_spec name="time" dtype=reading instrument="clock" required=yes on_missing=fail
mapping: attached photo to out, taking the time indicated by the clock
7:50
